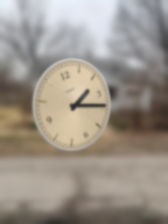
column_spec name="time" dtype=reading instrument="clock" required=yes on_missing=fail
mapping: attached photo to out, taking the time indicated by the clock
2:19
